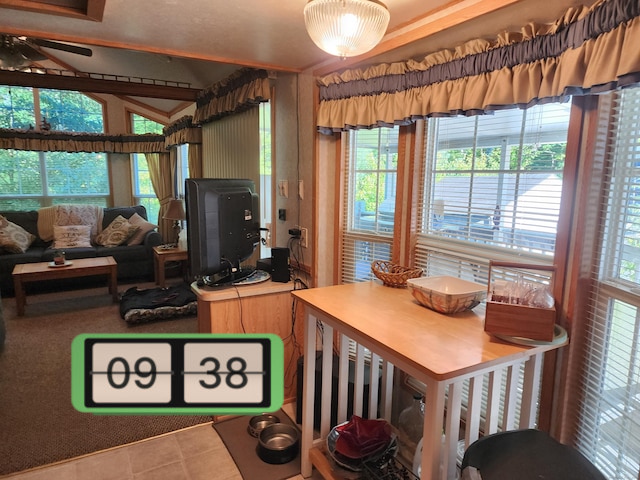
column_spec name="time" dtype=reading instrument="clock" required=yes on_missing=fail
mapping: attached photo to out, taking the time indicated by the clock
9:38
